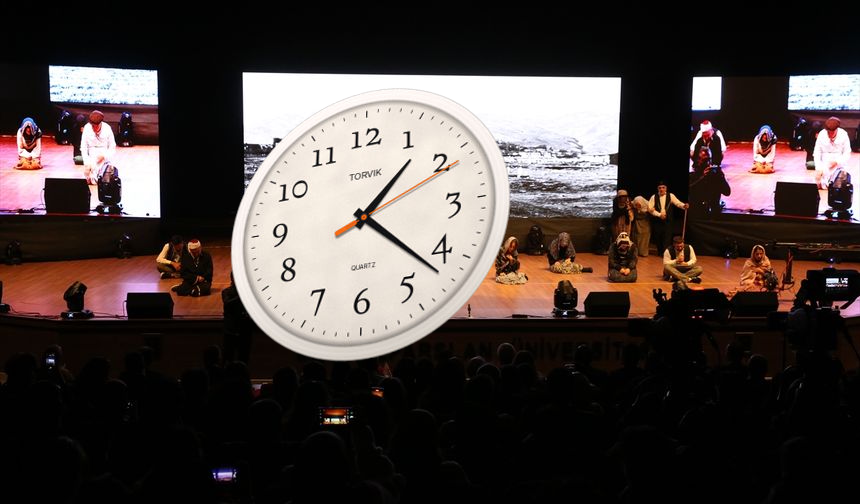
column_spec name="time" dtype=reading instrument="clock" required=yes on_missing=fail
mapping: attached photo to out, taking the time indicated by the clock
1:22:11
